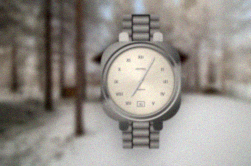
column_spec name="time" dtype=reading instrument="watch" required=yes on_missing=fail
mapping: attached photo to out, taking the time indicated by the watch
7:05
